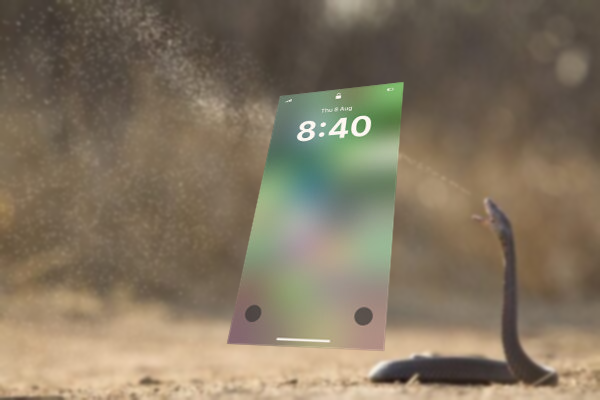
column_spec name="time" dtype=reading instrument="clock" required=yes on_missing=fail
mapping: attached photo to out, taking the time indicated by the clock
8:40
